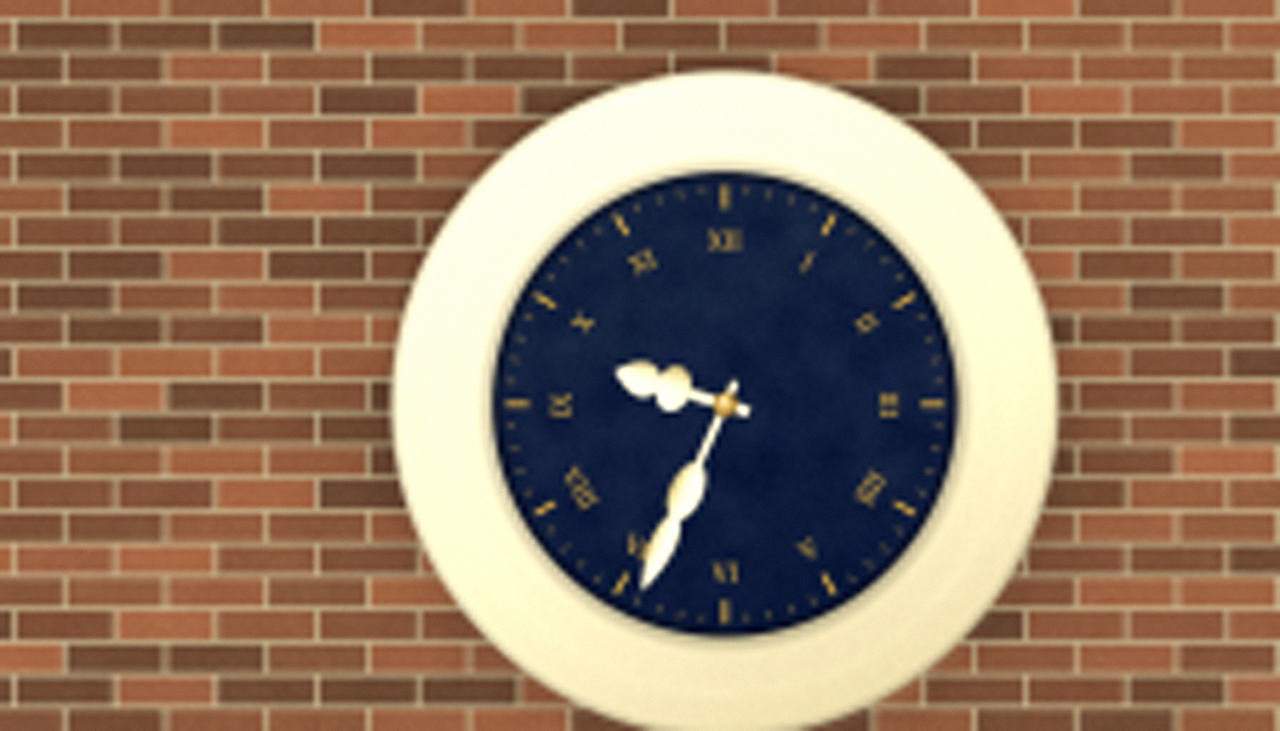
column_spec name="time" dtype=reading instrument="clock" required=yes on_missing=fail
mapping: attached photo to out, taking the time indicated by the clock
9:34
